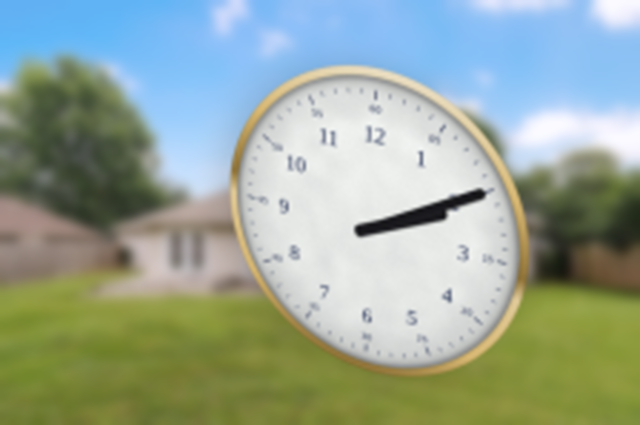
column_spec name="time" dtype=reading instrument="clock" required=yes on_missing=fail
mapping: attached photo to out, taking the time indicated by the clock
2:10
